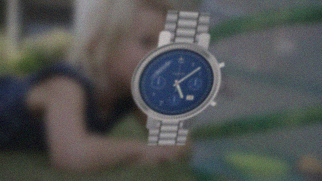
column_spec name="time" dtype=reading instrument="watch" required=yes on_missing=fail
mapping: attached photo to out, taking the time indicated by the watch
5:08
